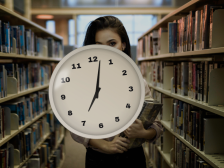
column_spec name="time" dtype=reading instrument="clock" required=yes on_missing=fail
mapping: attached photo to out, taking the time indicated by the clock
7:02
